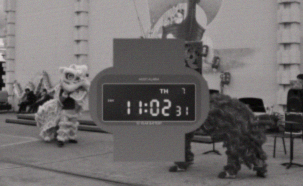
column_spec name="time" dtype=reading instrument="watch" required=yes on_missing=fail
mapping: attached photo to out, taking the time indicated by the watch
11:02:31
